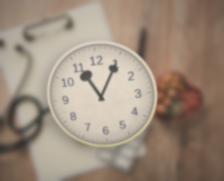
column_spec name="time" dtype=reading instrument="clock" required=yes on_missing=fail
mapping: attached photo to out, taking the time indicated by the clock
11:05
